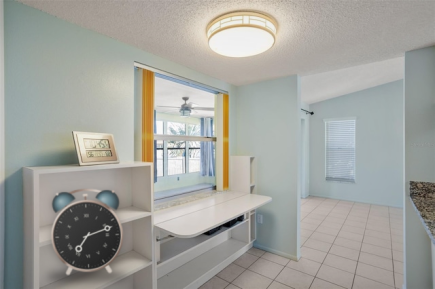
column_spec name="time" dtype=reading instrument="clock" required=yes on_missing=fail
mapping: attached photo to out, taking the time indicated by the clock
7:12
